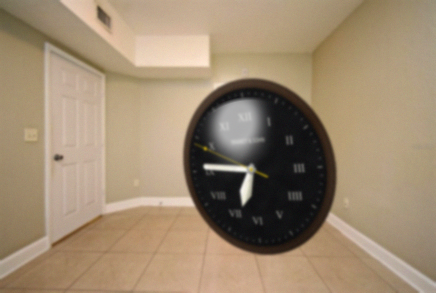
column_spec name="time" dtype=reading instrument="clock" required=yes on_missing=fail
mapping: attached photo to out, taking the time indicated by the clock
6:45:49
